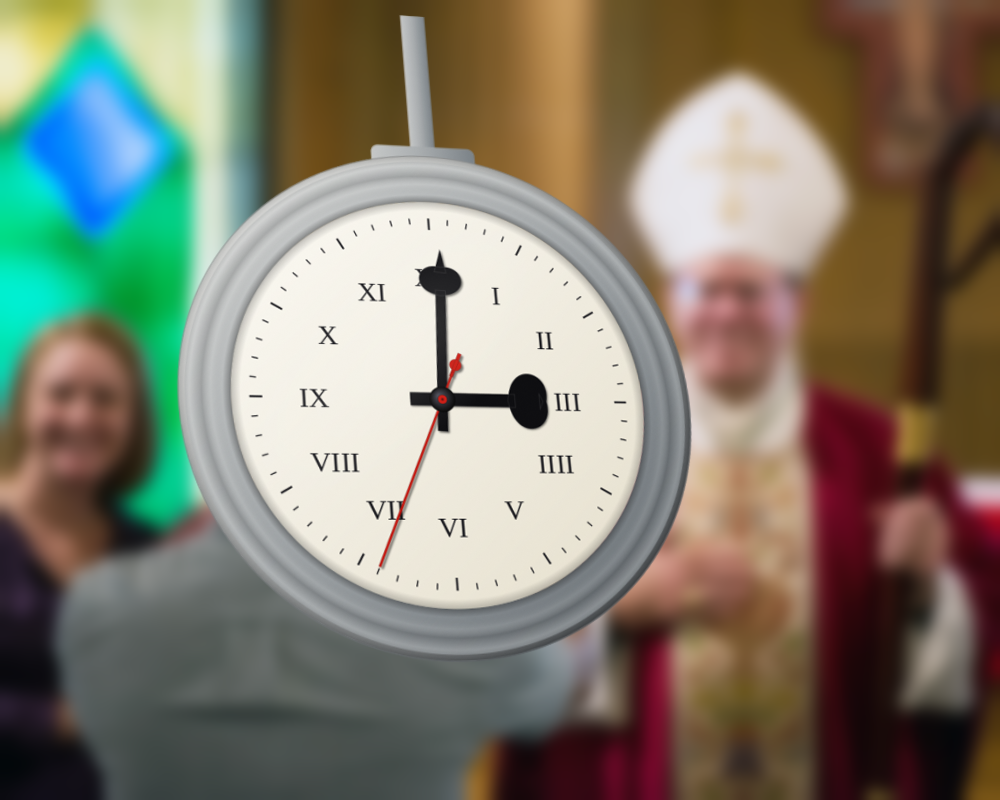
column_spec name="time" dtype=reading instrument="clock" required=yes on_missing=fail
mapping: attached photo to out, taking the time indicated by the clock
3:00:34
